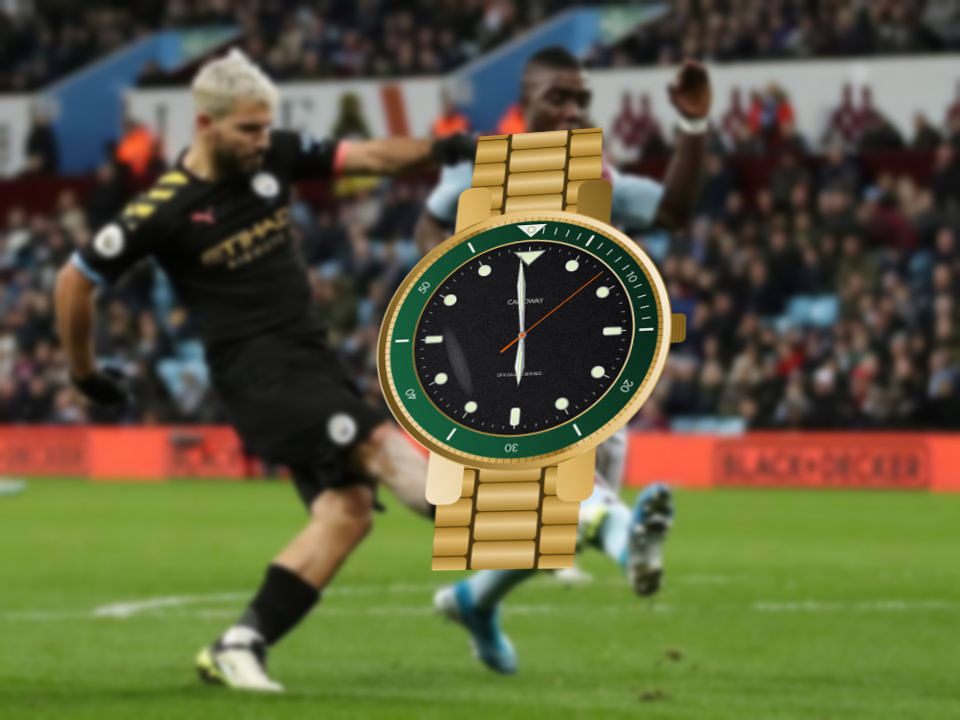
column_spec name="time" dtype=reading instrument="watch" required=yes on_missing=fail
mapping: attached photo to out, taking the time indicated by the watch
5:59:08
